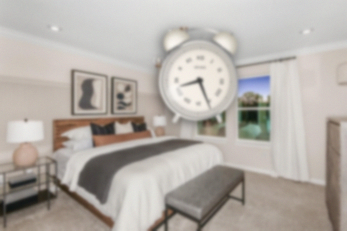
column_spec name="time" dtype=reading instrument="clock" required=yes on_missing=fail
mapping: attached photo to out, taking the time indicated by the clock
8:26
